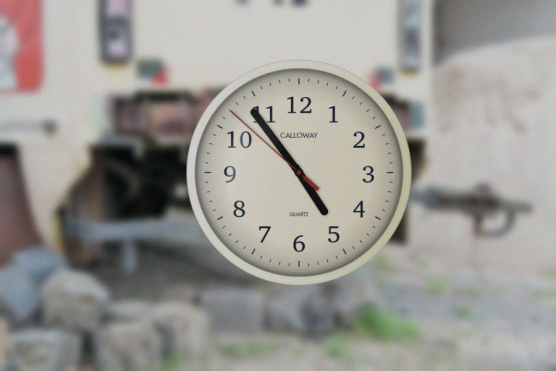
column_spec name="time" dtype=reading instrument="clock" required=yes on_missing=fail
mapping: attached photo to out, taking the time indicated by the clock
4:53:52
